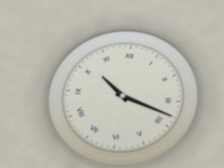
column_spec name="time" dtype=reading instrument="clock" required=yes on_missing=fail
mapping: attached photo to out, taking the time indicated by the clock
10:18
